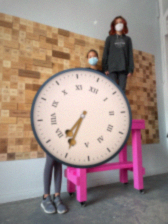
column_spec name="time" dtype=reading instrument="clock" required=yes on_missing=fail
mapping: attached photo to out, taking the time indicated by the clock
6:30
